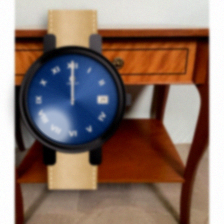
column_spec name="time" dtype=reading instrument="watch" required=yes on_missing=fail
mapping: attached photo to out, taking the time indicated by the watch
12:00
